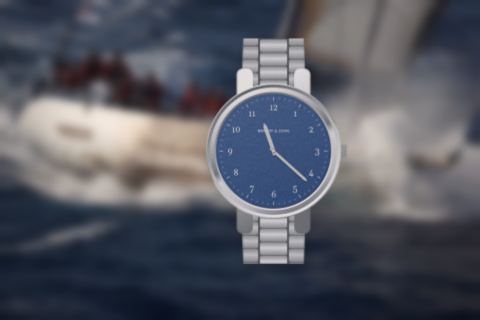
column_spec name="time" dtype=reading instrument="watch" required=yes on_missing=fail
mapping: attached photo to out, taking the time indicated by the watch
11:22
